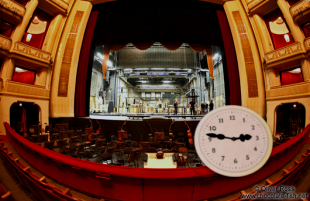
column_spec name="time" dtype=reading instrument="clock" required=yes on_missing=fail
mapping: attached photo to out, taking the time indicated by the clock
2:47
